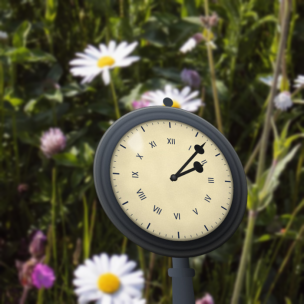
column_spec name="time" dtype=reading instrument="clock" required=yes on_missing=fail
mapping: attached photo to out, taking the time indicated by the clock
2:07
